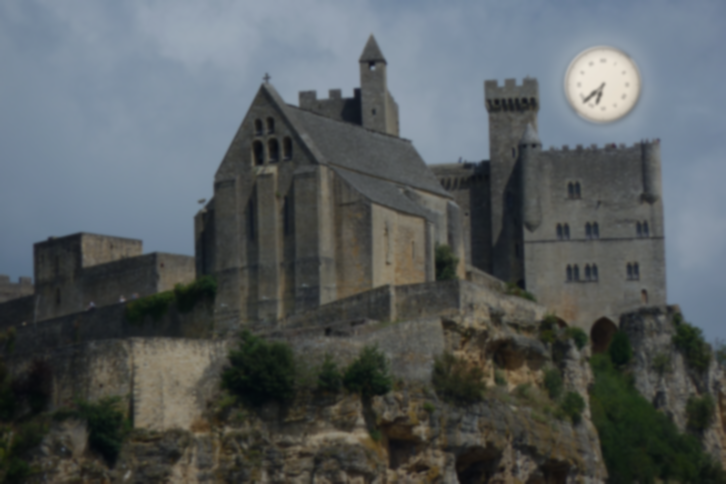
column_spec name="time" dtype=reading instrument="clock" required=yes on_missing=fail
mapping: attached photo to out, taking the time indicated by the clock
6:38
